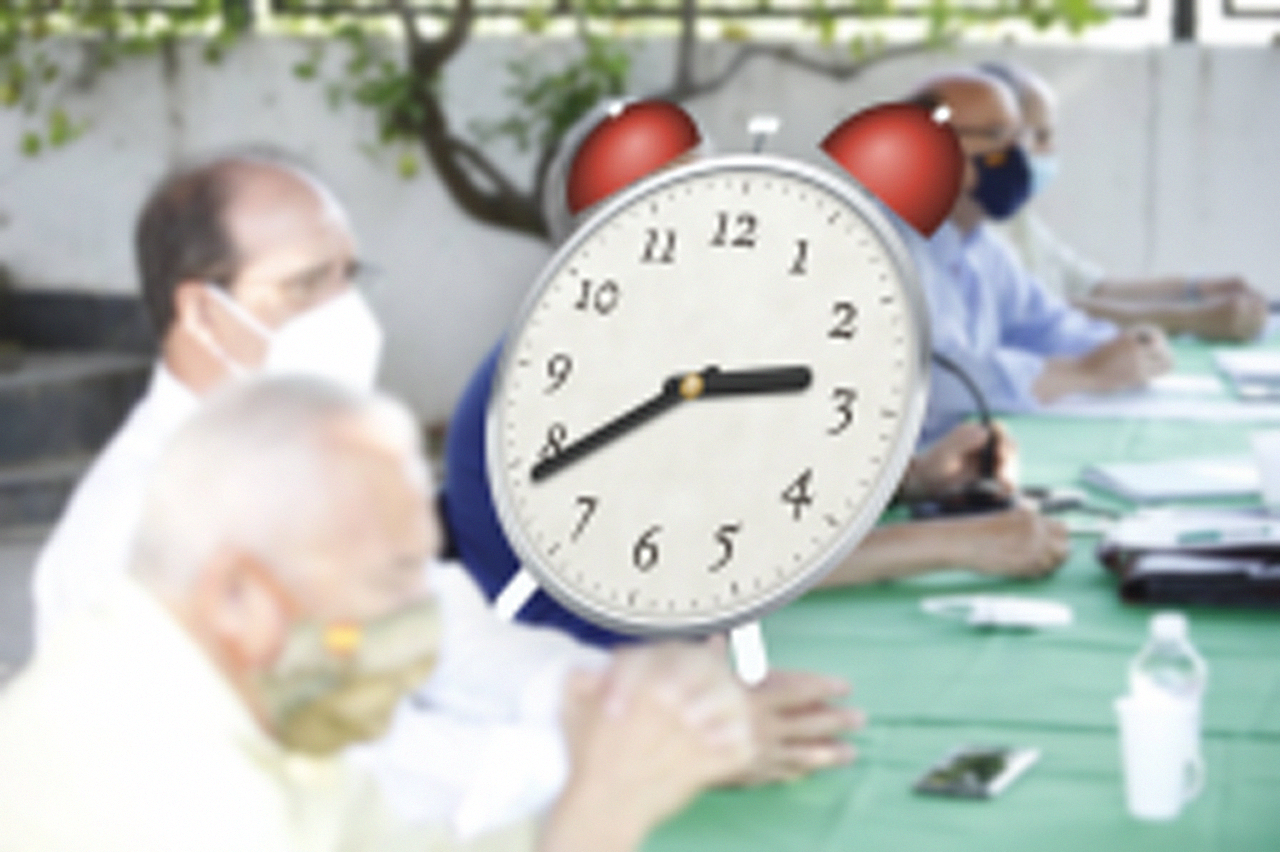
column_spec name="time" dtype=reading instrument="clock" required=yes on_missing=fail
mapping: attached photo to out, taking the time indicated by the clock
2:39
